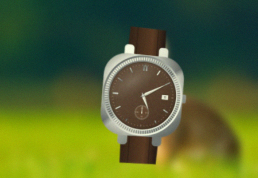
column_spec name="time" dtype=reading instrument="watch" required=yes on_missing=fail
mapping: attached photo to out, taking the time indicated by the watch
5:10
